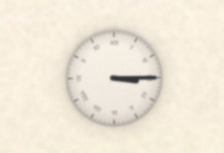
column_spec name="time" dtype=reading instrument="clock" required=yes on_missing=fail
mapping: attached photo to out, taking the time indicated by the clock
3:15
